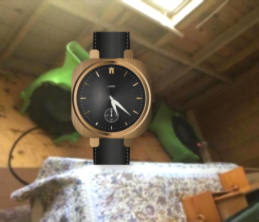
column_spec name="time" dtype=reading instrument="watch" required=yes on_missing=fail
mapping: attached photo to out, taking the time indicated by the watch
5:22
